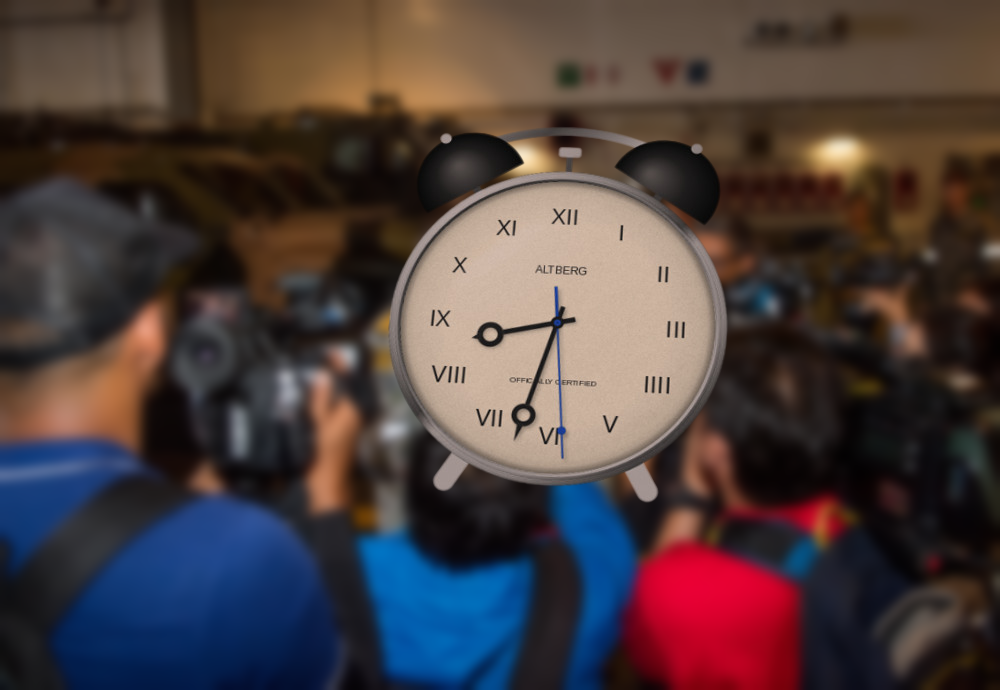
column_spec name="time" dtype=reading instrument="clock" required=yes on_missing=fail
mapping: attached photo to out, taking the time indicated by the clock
8:32:29
